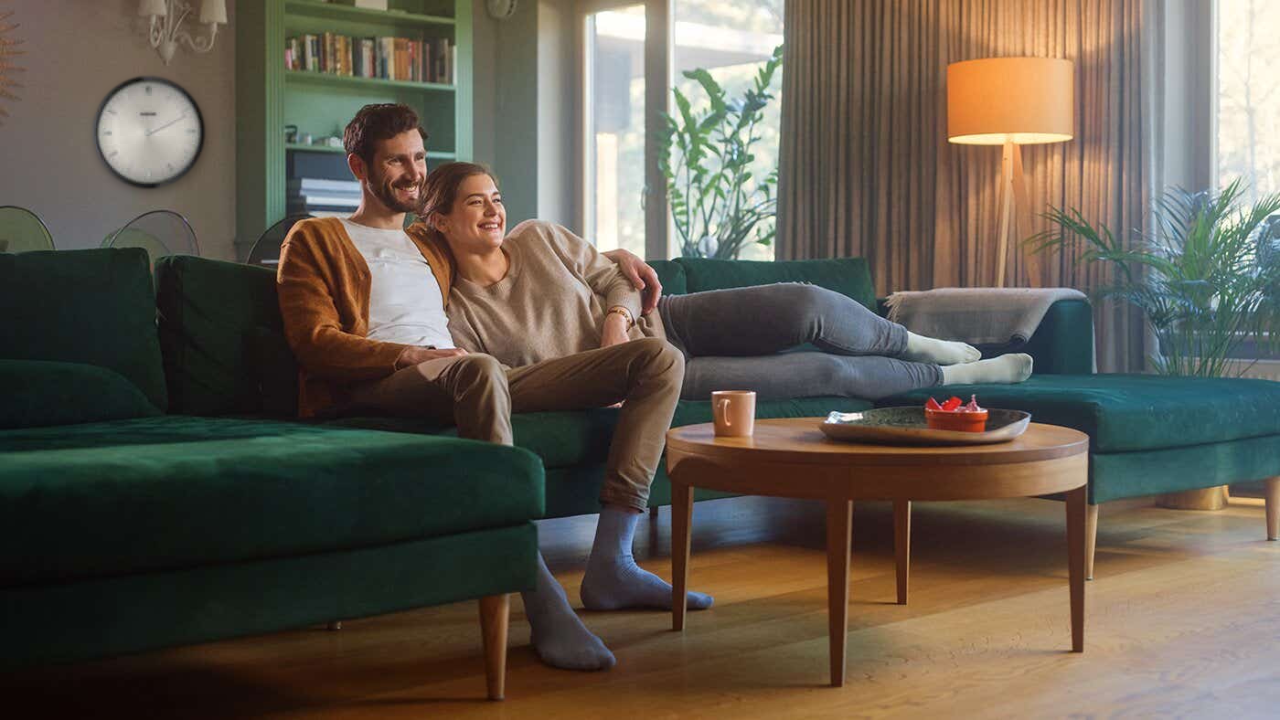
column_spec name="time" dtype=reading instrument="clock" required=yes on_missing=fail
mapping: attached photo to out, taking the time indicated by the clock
2:11
